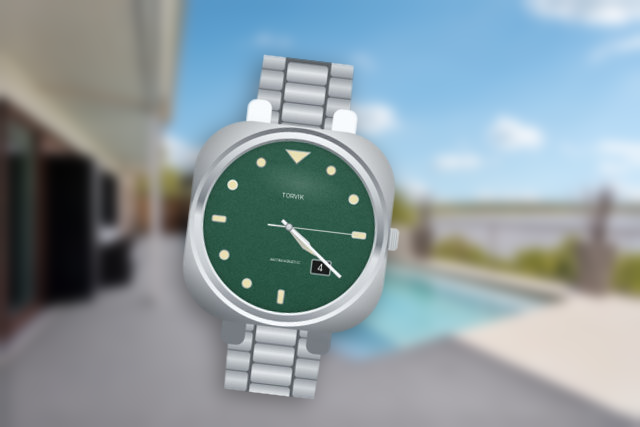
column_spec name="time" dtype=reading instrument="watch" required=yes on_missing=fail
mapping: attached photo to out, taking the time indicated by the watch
4:21:15
